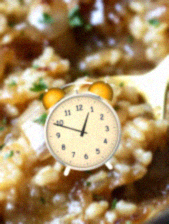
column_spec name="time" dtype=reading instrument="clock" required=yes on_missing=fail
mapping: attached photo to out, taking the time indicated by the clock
12:49
